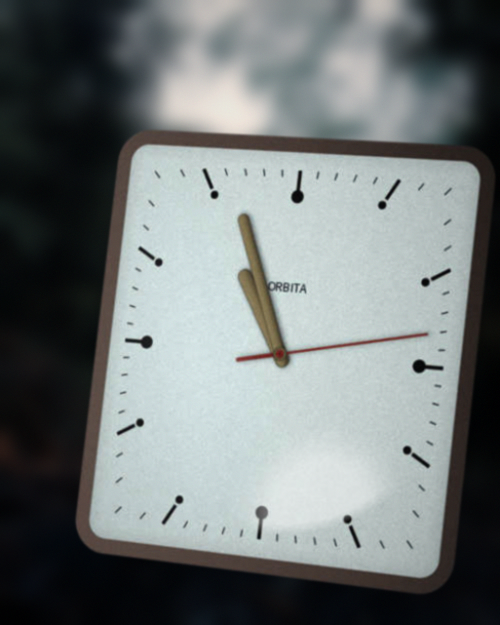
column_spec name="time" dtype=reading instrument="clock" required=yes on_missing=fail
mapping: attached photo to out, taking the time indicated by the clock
10:56:13
